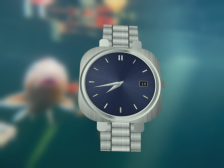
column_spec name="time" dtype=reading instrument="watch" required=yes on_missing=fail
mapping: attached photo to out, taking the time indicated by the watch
7:43
